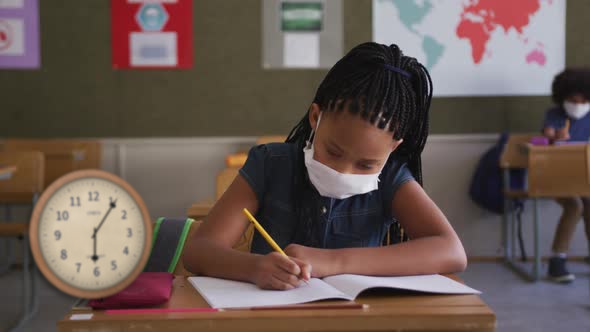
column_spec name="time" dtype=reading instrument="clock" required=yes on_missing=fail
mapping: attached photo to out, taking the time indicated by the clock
6:06
